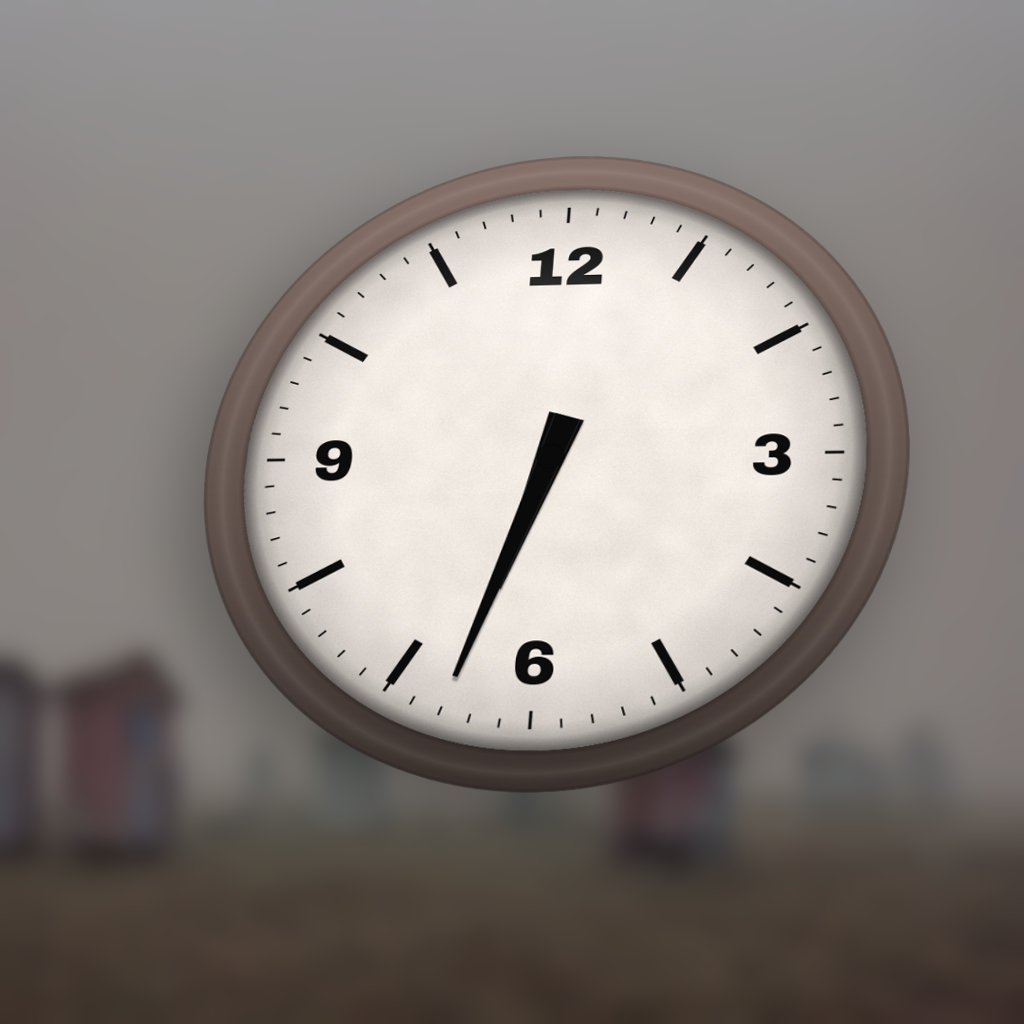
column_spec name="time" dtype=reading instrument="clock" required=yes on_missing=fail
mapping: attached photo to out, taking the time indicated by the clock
6:33
